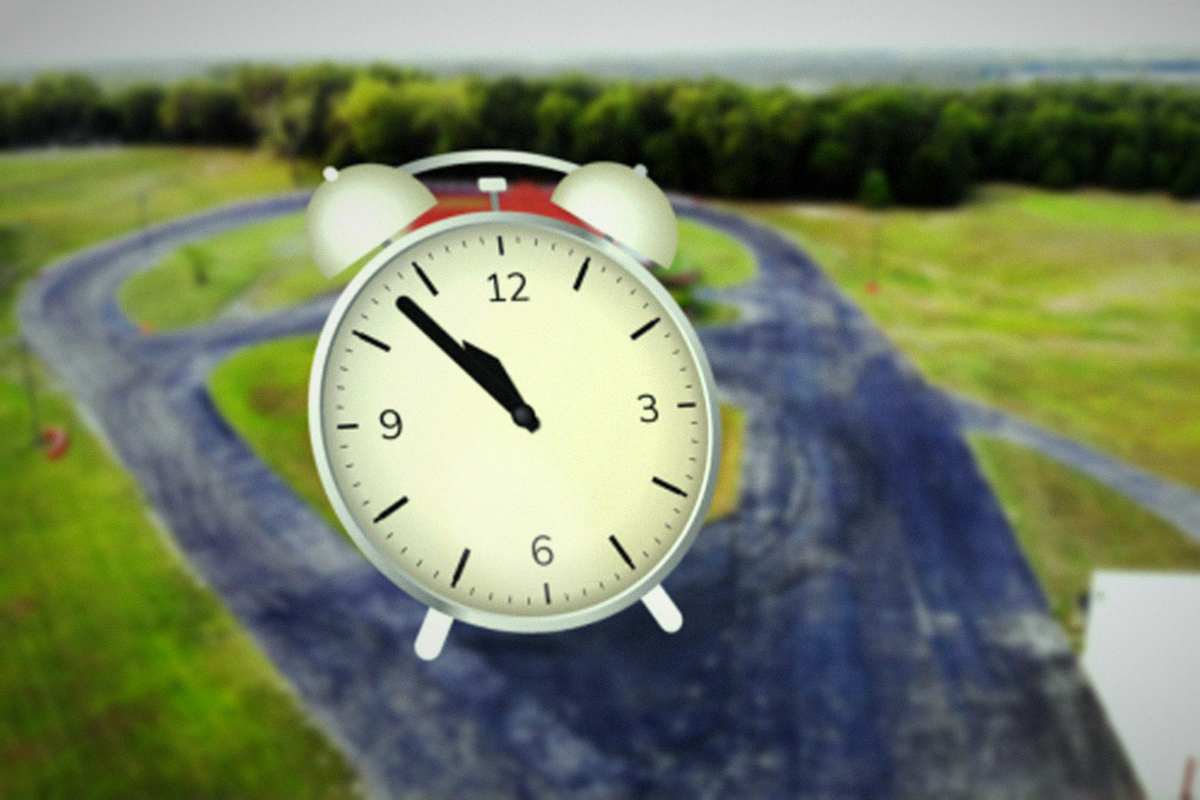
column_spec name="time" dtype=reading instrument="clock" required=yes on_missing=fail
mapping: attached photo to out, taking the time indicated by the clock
10:53
